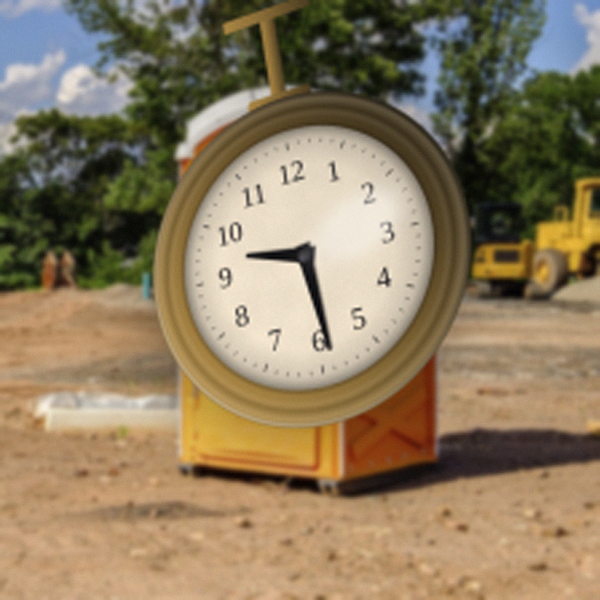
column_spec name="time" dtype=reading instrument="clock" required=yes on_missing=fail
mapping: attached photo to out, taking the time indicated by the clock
9:29
